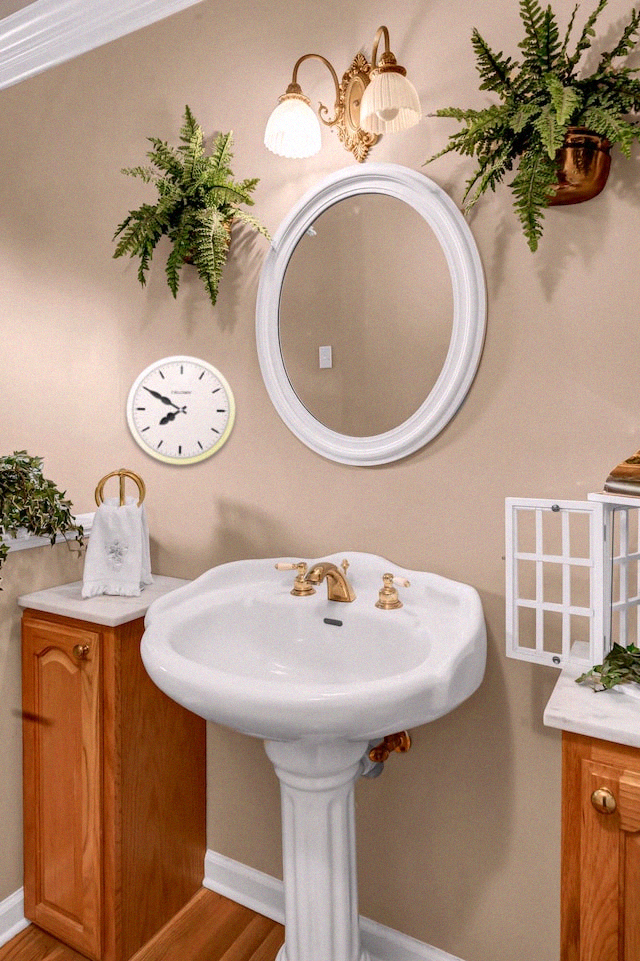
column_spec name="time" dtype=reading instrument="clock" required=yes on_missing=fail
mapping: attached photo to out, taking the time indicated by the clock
7:50
